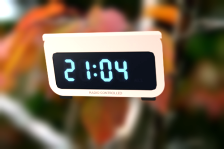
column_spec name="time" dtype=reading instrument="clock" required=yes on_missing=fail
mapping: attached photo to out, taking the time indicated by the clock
21:04
